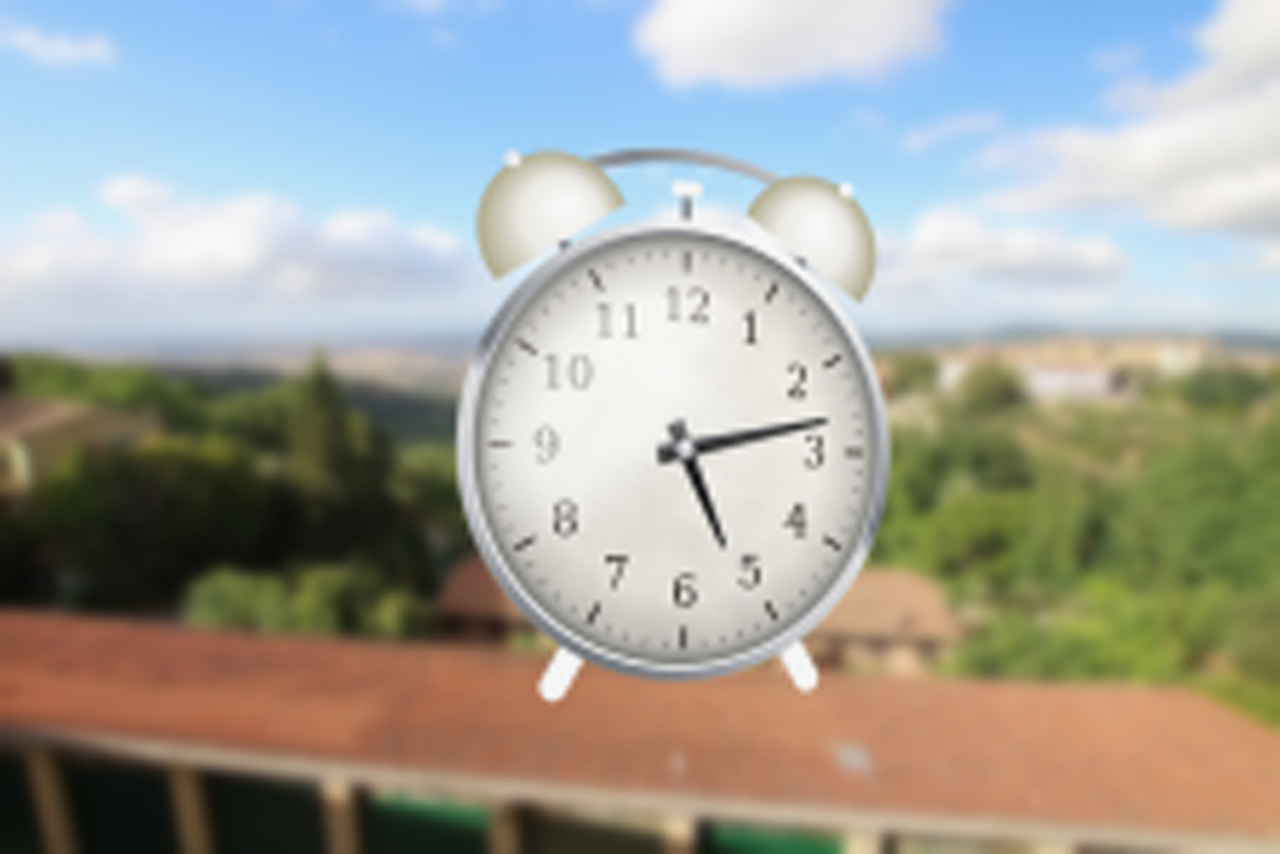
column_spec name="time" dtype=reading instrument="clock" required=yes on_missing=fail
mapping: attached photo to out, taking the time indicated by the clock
5:13
